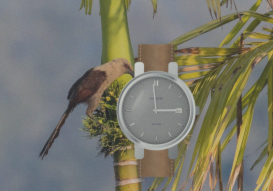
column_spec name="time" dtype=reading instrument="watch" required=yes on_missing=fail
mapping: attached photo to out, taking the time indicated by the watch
2:59
